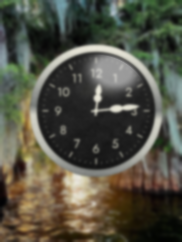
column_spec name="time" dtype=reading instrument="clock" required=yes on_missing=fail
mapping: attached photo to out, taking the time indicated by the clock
12:14
